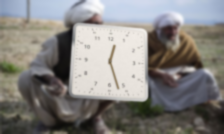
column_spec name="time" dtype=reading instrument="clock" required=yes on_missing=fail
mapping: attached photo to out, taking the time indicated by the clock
12:27
